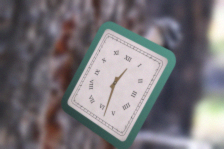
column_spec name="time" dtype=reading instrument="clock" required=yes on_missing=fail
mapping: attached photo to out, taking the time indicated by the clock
12:28
